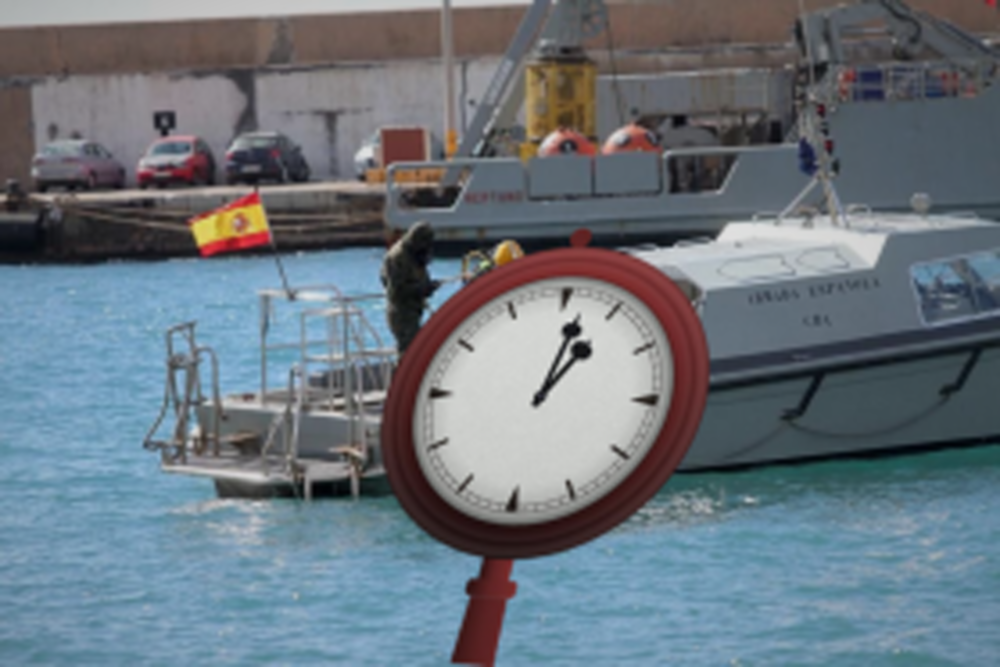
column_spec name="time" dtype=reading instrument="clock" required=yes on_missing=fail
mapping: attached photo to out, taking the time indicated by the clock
1:02
